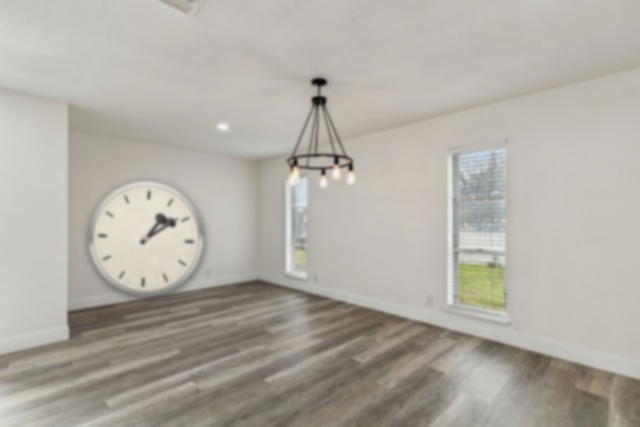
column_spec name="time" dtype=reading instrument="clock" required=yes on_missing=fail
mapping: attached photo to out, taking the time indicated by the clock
1:09
